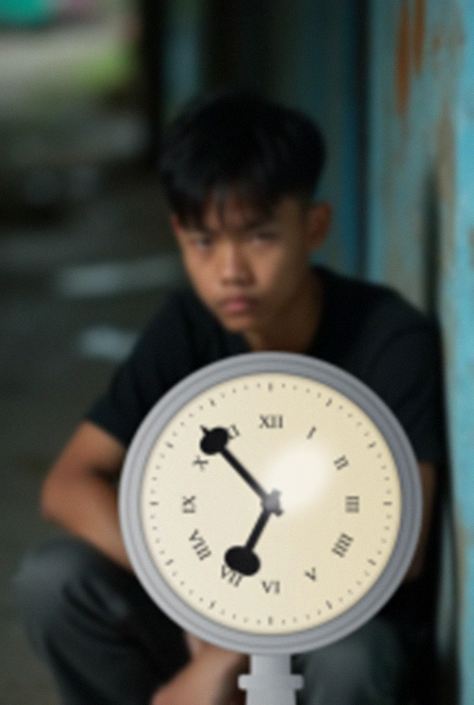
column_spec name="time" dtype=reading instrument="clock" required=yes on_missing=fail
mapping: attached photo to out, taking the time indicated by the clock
6:53
